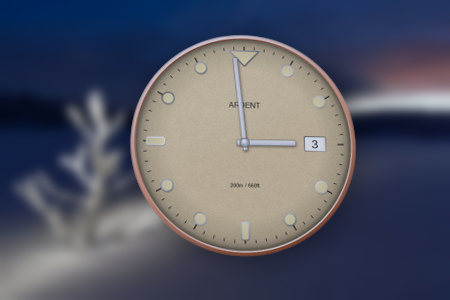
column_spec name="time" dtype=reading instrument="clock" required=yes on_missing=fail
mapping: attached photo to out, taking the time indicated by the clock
2:59
